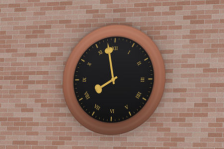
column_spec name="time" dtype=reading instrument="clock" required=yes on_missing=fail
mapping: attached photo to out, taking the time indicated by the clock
7:58
